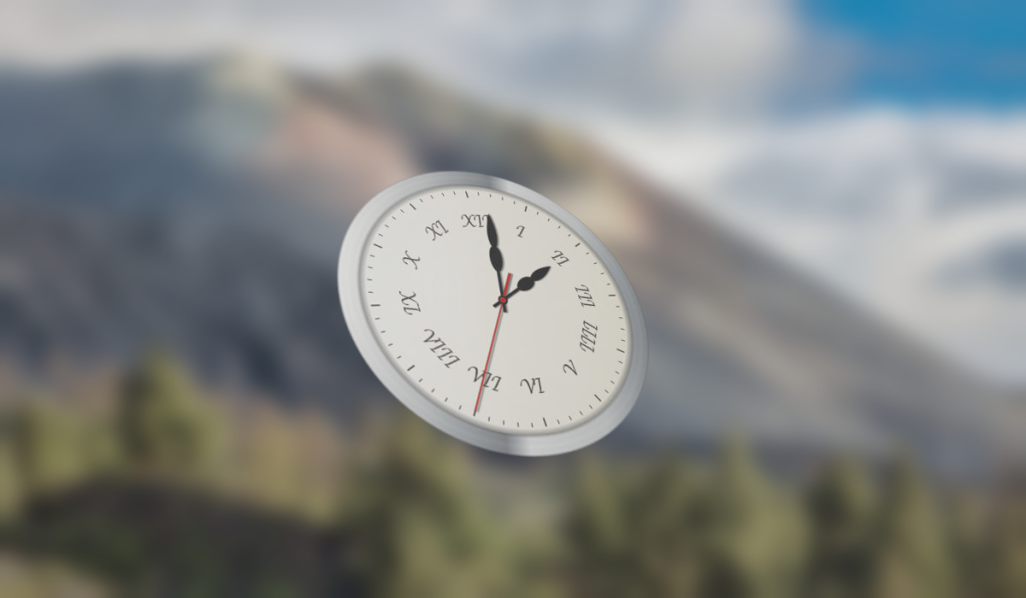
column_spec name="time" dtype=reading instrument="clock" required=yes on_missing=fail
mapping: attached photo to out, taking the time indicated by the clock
2:01:35
